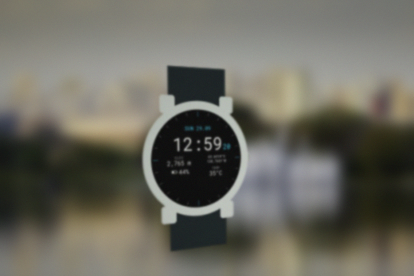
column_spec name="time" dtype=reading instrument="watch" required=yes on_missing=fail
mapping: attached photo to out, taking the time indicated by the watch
12:59
